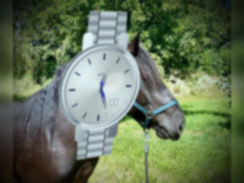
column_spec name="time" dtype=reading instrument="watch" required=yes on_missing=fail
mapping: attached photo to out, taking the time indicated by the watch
12:27
